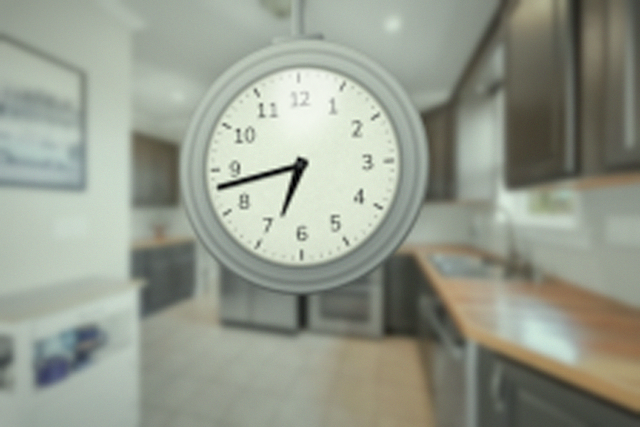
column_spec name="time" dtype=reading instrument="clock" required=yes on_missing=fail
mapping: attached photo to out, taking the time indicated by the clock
6:43
